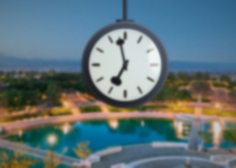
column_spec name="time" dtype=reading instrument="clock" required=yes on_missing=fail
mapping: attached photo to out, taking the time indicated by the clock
6:58
